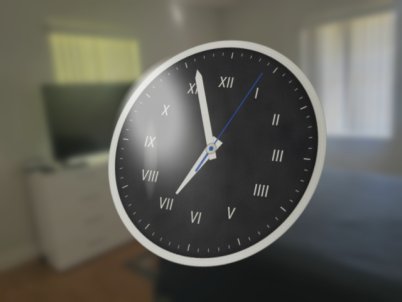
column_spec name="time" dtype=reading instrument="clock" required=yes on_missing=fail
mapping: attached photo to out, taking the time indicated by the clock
6:56:04
